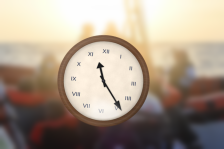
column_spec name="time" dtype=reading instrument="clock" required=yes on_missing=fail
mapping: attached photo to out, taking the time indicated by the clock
11:24
